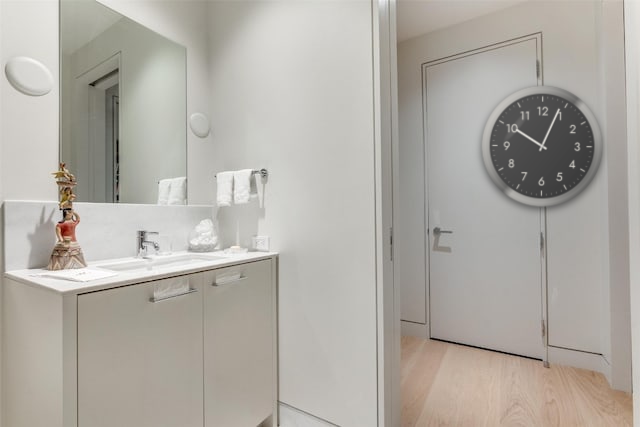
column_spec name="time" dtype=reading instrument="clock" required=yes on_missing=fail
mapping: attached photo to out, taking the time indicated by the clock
10:04
